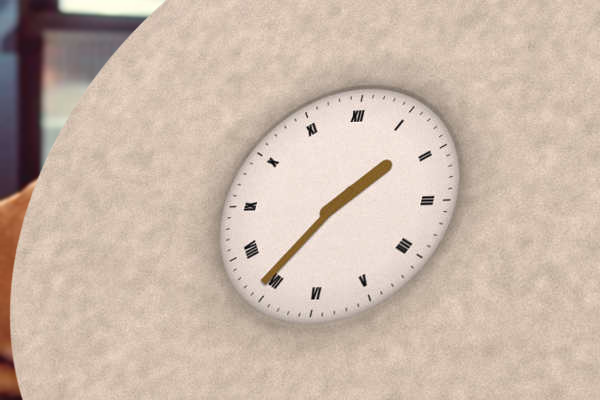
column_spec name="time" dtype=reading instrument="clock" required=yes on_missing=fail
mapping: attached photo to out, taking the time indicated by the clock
1:36
